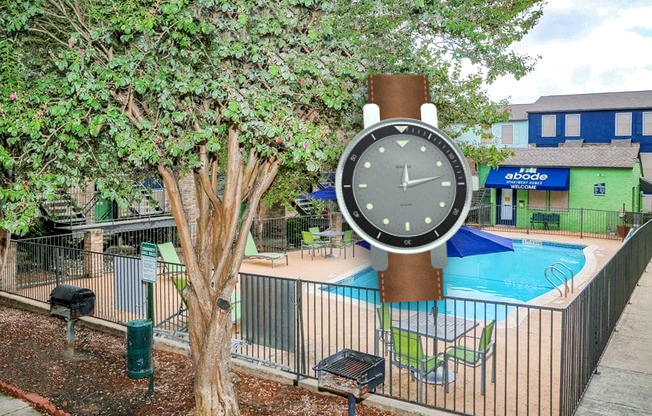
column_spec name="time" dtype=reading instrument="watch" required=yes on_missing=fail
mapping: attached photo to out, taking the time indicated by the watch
12:13
